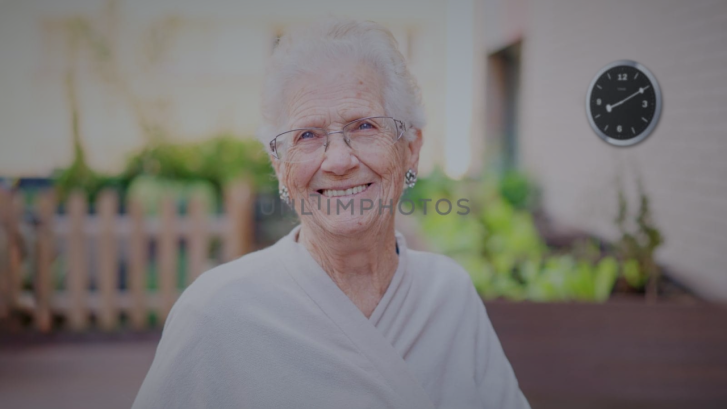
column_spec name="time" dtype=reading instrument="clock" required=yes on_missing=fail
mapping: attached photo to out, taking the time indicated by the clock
8:10
